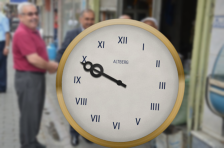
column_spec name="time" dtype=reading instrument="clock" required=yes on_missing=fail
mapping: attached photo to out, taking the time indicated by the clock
9:49
